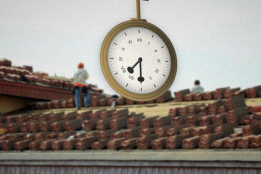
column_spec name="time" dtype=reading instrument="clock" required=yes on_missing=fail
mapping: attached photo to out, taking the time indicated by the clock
7:30
